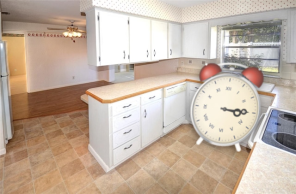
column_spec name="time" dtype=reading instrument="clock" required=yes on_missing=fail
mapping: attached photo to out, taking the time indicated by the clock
3:15
